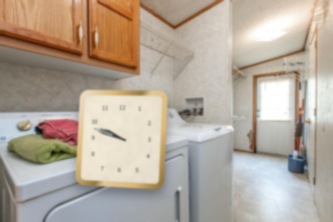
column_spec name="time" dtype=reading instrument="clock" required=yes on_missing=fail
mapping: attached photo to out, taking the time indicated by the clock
9:48
